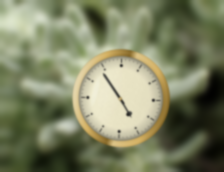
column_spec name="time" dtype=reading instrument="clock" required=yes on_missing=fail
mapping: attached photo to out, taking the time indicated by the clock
4:54
